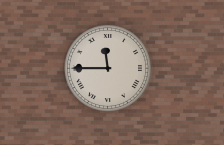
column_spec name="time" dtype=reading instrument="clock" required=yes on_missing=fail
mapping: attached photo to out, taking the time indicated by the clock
11:45
